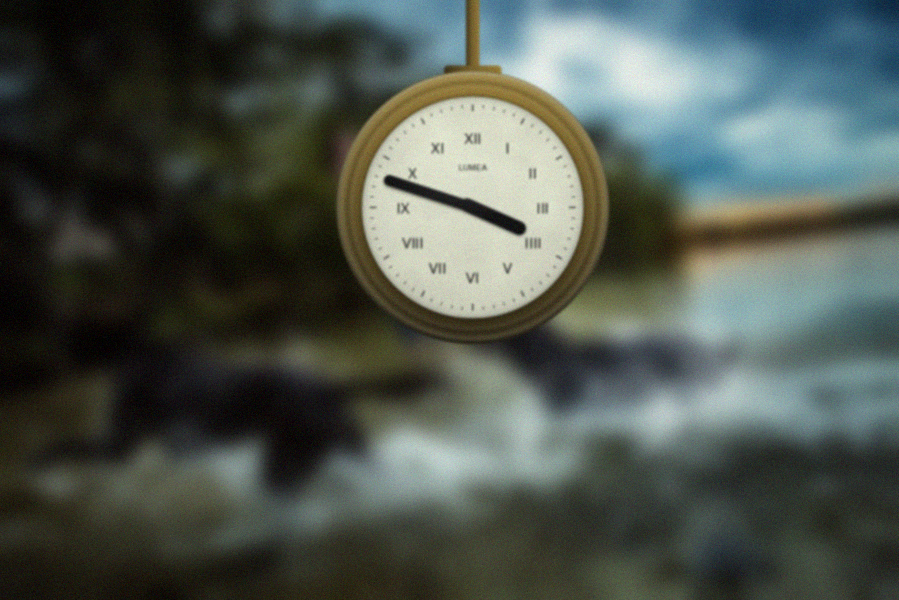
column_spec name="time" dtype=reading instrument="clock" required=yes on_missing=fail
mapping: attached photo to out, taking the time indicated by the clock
3:48
